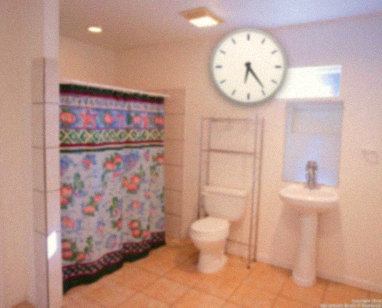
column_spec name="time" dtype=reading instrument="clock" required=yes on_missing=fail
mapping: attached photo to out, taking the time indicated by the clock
6:24
